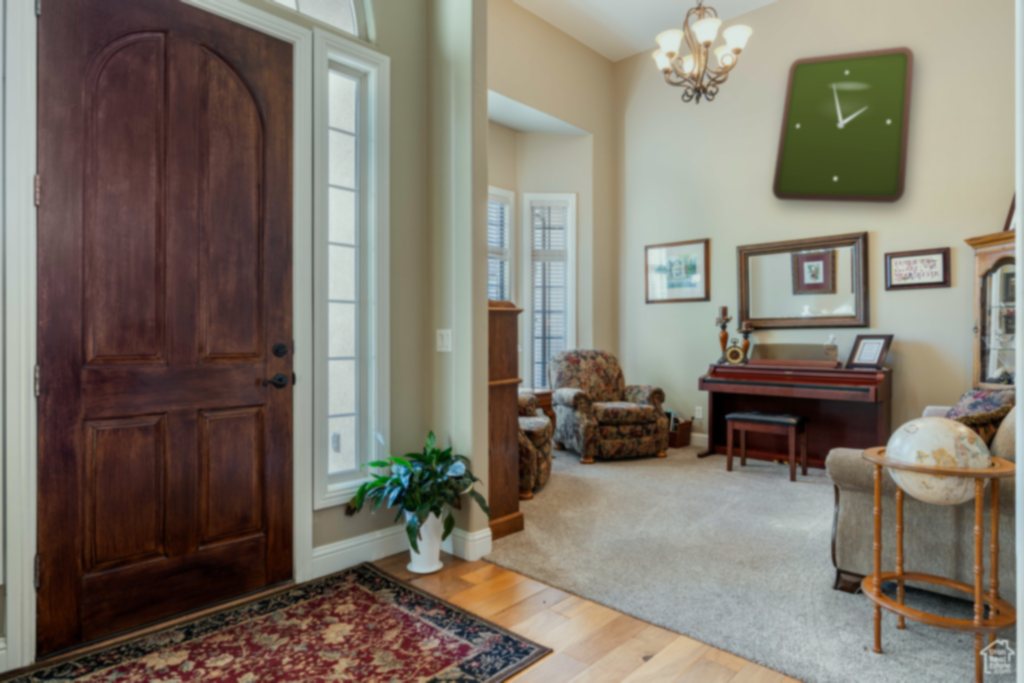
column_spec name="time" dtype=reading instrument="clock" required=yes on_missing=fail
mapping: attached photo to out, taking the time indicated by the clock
1:57
